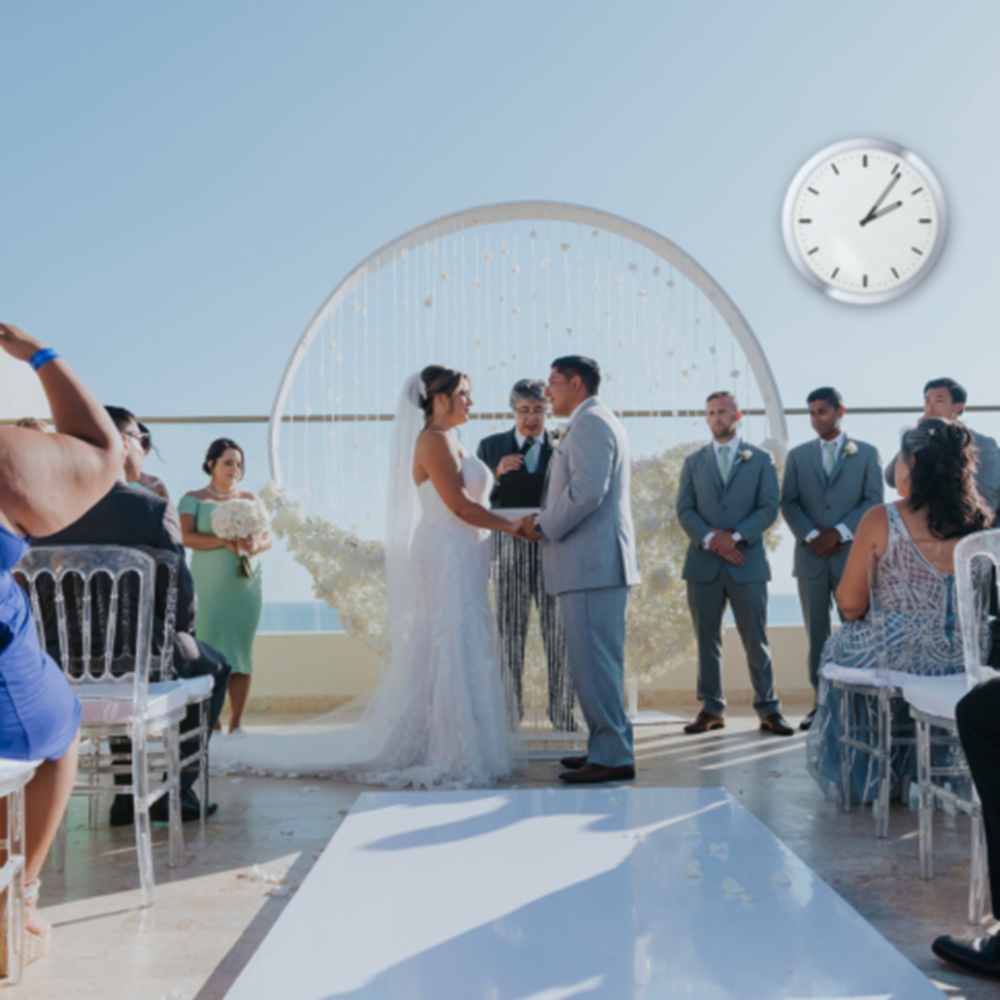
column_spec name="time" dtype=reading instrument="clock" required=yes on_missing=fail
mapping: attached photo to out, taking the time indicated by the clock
2:06
